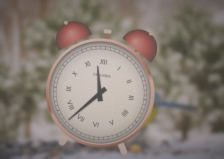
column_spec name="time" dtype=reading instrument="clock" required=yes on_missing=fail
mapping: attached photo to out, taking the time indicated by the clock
11:37
